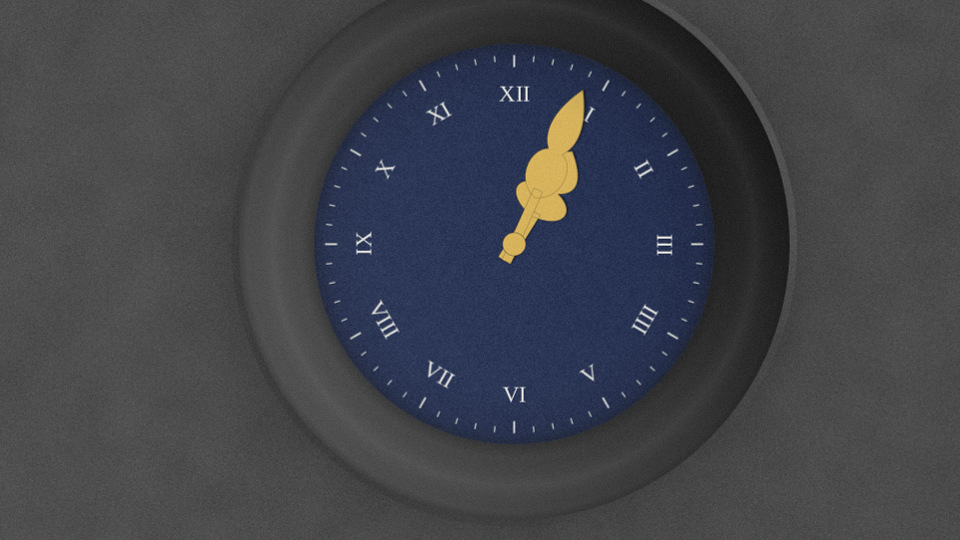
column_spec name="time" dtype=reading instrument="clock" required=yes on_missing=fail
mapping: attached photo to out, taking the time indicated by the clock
1:04
